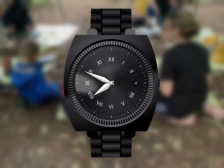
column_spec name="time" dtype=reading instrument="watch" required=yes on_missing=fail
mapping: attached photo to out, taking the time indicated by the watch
7:49
